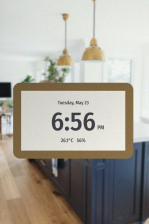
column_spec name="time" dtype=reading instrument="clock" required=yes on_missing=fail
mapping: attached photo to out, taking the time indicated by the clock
6:56
